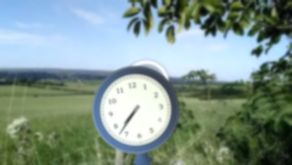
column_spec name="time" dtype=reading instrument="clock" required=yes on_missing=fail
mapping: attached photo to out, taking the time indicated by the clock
7:37
